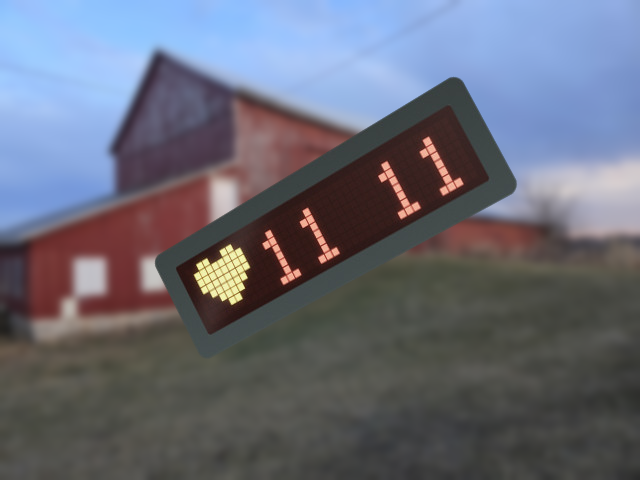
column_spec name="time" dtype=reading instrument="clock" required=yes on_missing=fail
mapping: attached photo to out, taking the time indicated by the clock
11:11
